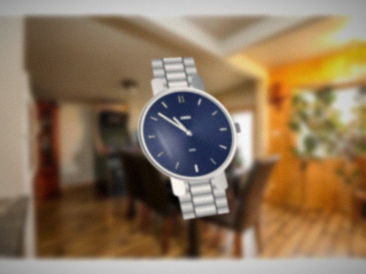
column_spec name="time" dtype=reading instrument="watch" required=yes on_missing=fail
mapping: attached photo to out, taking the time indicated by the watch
10:52
